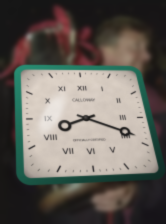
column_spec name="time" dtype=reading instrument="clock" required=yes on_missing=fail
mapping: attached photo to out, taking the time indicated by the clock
8:19
